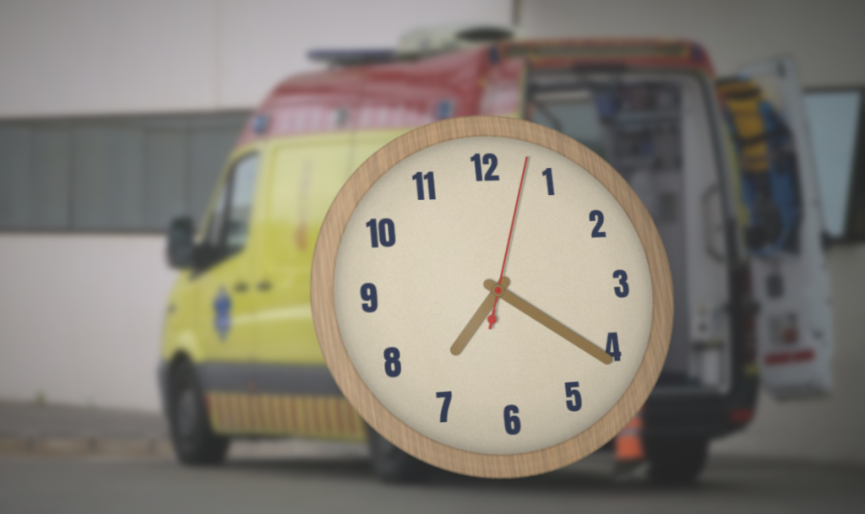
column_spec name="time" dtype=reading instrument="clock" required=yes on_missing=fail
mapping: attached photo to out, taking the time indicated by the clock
7:21:03
